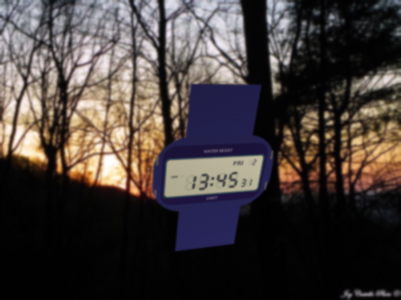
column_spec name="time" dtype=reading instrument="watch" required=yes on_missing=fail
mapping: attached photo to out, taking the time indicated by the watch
13:45
